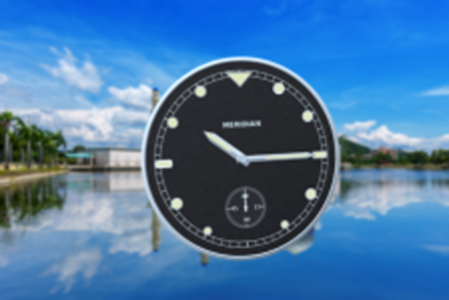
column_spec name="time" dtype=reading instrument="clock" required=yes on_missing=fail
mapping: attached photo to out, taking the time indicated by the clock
10:15
